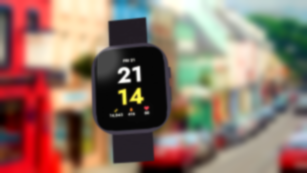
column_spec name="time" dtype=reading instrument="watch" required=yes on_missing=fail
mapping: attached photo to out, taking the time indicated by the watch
21:14
